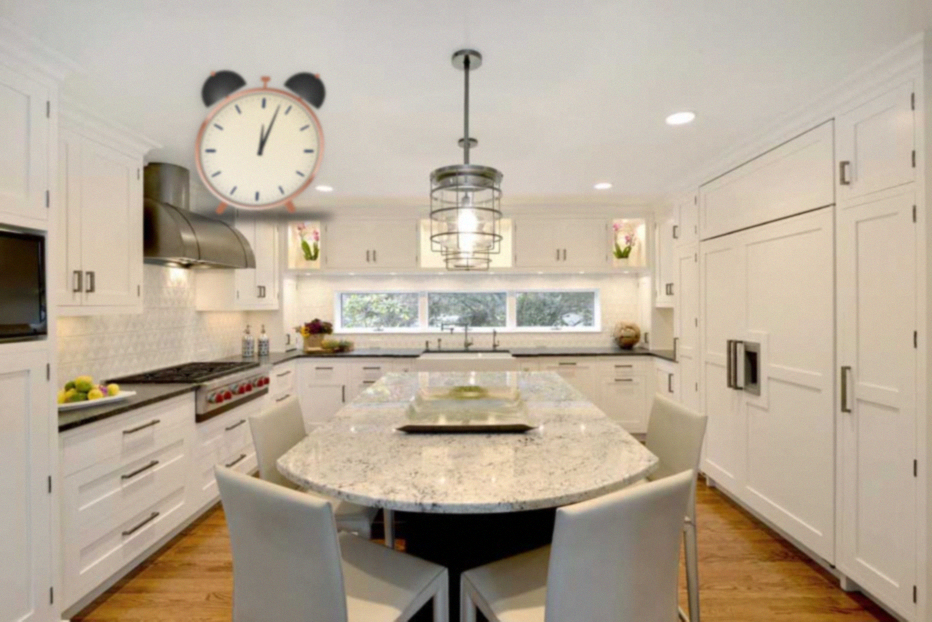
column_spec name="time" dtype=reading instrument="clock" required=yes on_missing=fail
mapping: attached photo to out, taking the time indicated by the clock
12:03
